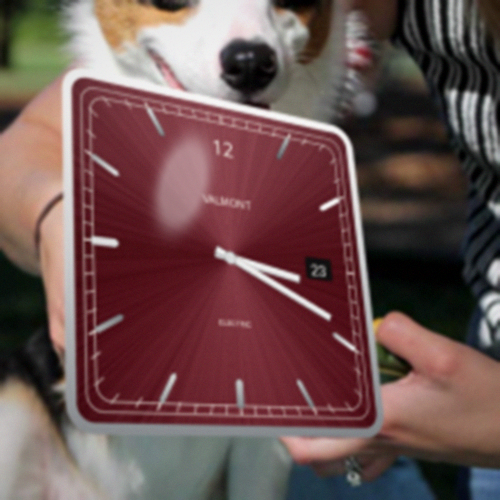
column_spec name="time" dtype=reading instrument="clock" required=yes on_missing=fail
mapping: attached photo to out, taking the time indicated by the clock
3:19
